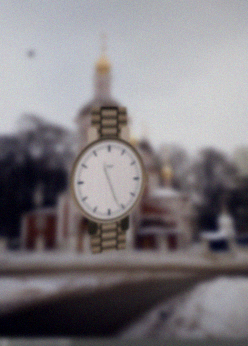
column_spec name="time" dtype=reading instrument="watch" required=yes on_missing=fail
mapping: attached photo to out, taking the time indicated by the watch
11:26
